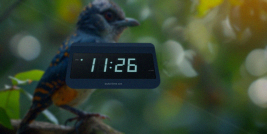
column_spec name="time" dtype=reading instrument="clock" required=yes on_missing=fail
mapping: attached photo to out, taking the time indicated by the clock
11:26
